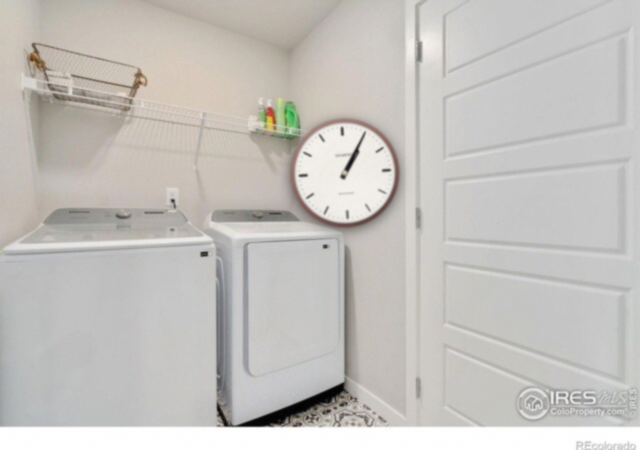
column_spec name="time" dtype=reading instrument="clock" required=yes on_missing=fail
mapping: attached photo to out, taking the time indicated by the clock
1:05
